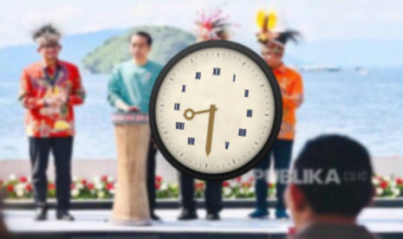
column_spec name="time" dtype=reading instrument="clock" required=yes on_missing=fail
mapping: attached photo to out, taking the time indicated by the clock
8:30
